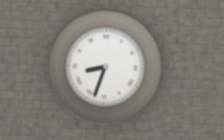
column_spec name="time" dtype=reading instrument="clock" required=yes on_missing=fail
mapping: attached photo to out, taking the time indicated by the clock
8:33
